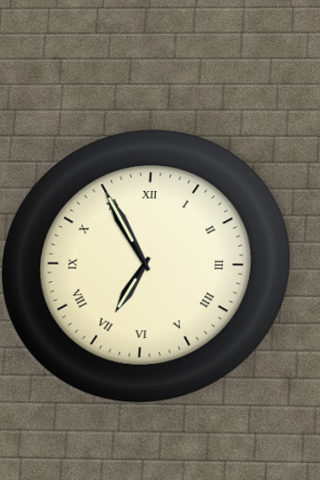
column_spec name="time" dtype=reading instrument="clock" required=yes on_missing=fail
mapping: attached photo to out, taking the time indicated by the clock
6:55
